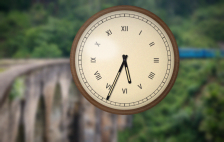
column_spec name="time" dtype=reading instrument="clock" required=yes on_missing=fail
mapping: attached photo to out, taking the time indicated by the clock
5:34
